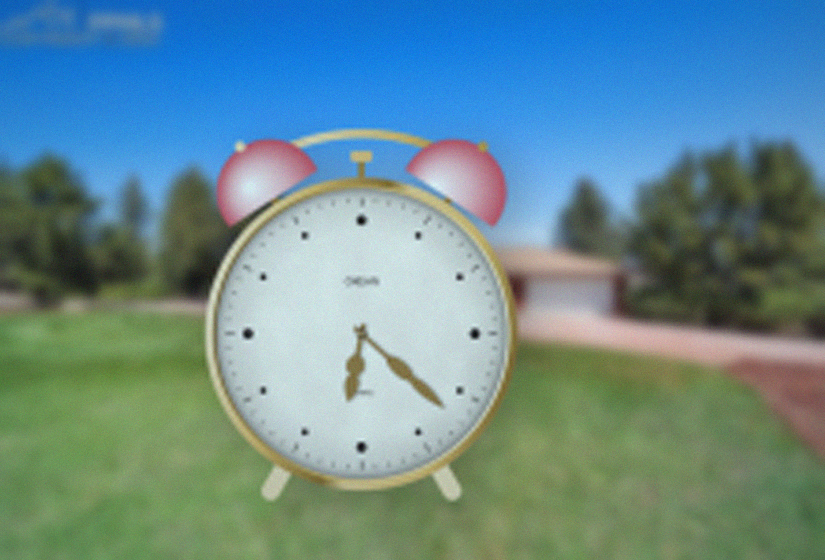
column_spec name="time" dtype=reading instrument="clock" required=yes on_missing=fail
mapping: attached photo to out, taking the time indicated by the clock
6:22
